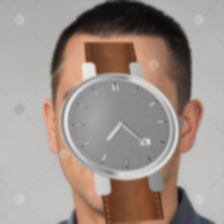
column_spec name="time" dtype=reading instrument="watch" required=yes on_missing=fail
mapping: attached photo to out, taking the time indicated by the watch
7:23
